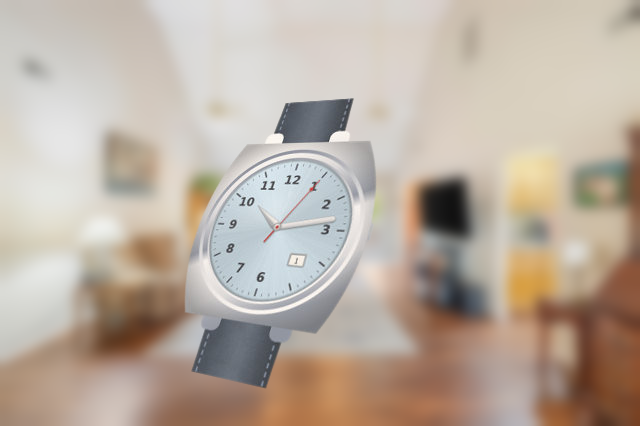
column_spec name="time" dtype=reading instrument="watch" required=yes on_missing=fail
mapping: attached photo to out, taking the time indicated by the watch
10:13:05
